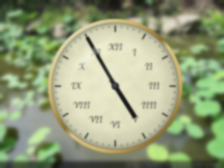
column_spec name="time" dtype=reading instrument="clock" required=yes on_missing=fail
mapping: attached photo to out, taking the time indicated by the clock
4:55
